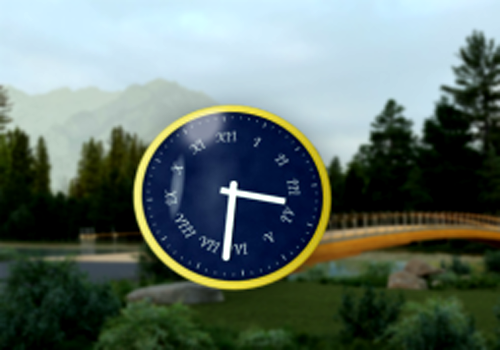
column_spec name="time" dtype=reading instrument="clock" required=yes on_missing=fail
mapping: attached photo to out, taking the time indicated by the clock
3:32
